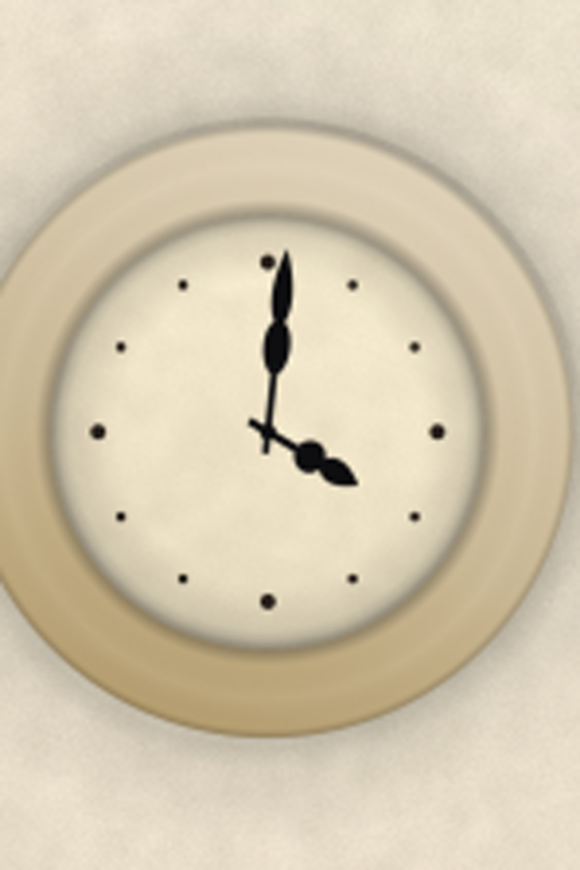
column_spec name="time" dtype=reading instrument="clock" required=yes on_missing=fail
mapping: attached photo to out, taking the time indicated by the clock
4:01
